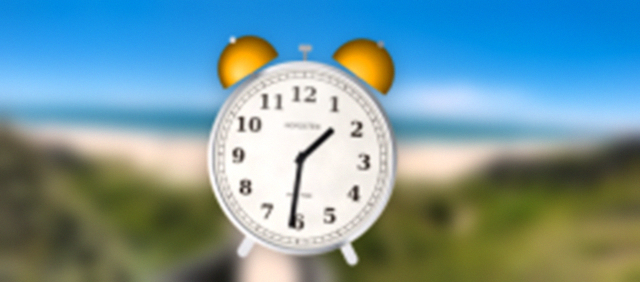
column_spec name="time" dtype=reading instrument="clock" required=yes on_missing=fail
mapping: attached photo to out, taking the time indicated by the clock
1:31
